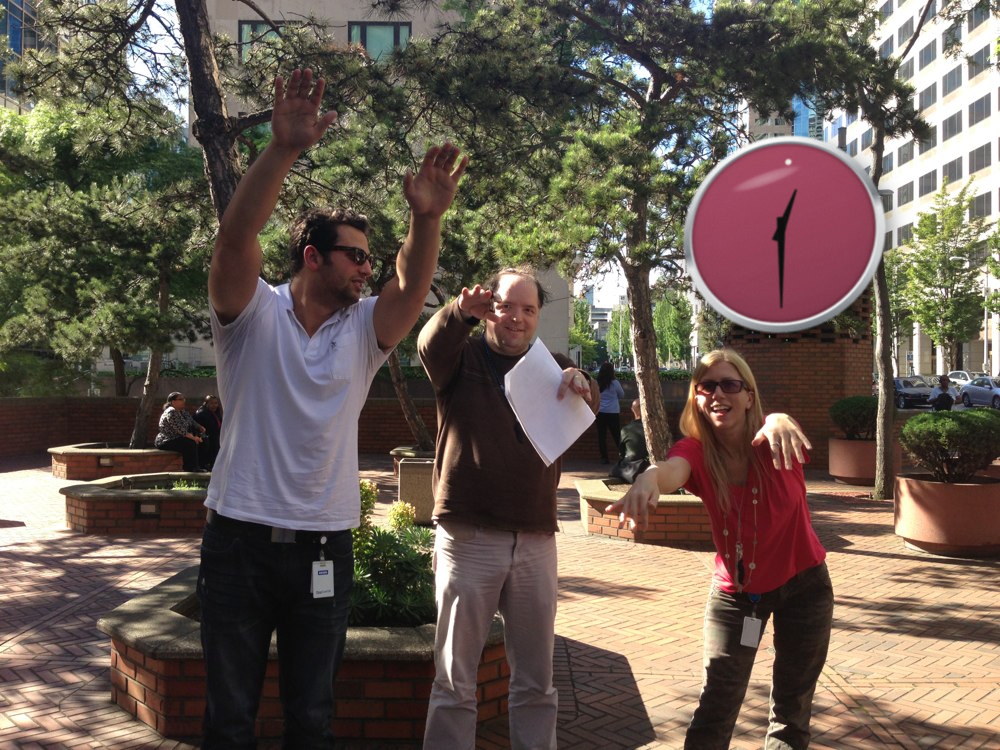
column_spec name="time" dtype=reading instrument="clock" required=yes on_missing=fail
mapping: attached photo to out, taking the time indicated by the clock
12:29
